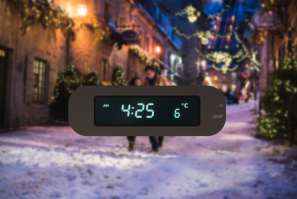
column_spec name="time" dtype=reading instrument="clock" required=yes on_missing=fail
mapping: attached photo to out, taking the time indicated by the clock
4:25
